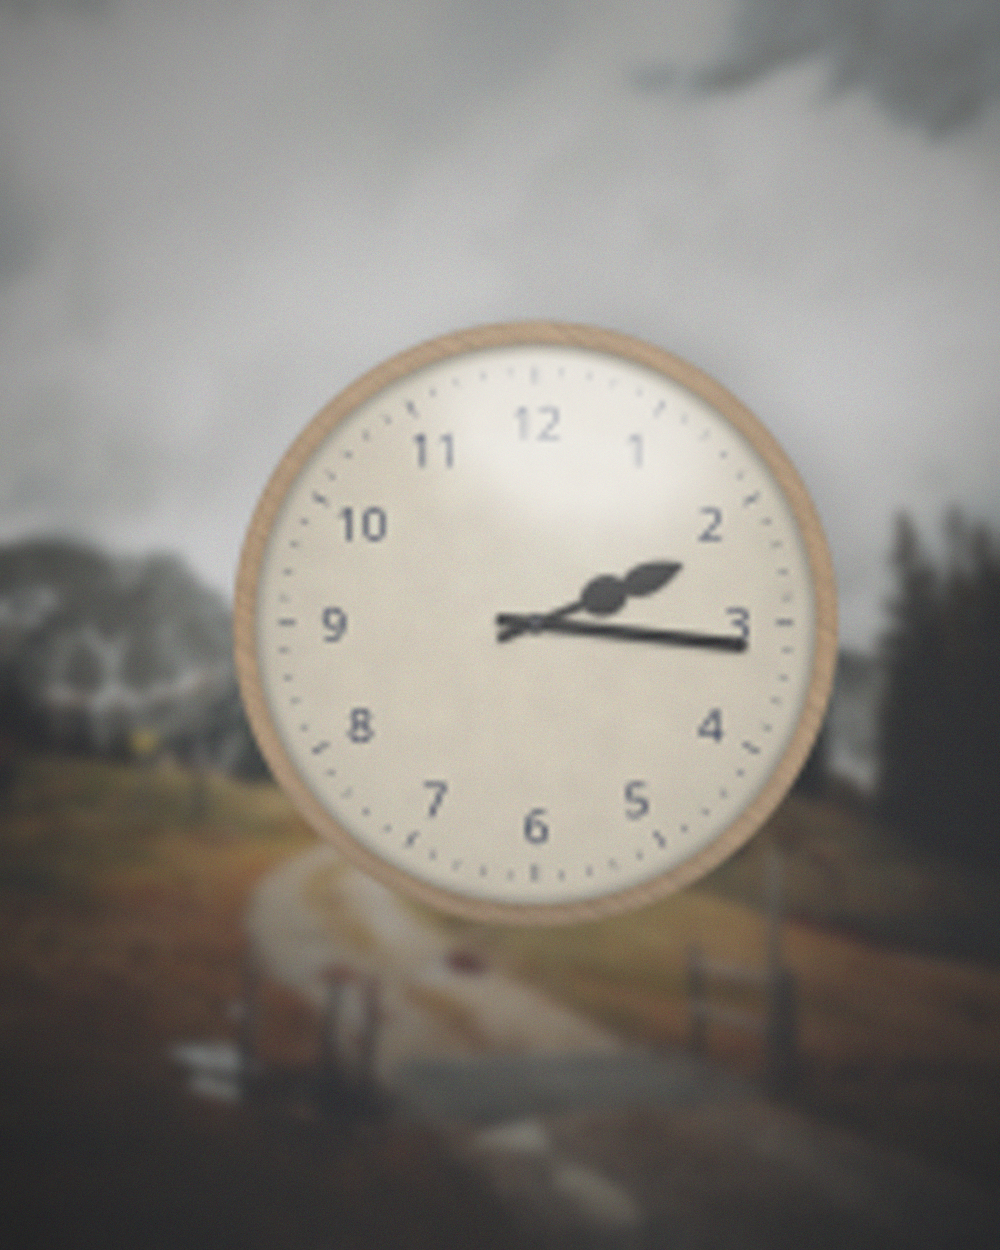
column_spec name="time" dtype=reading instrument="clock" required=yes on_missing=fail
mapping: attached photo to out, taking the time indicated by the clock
2:16
